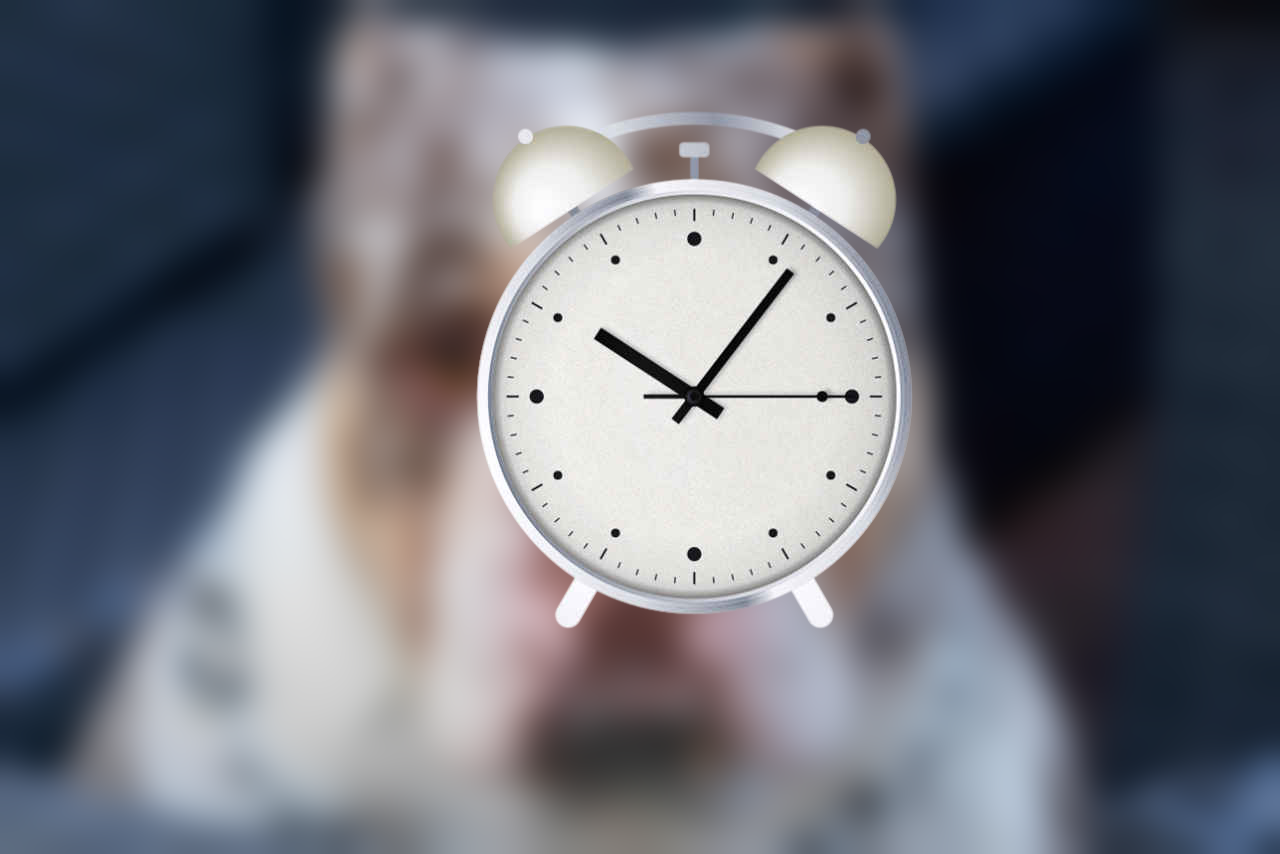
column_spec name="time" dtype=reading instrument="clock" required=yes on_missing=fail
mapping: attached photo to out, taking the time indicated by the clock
10:06:15
